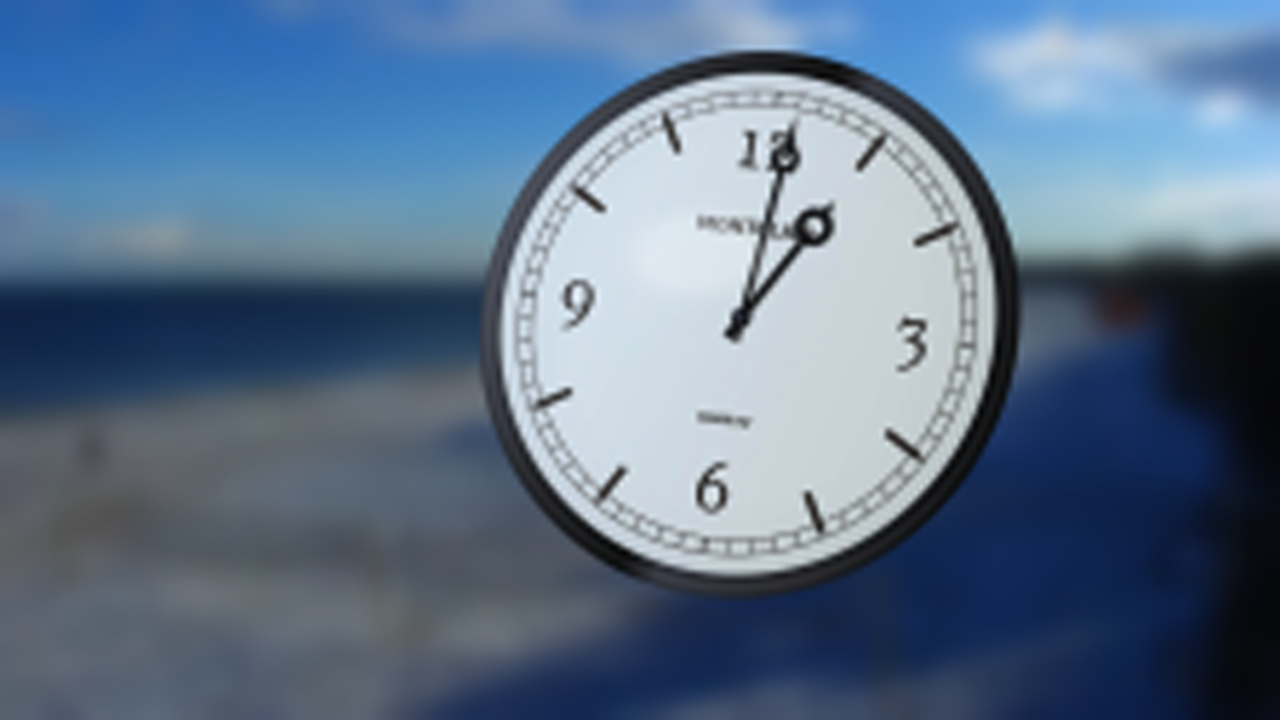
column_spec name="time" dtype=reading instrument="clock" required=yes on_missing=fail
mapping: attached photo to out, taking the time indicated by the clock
1:01
